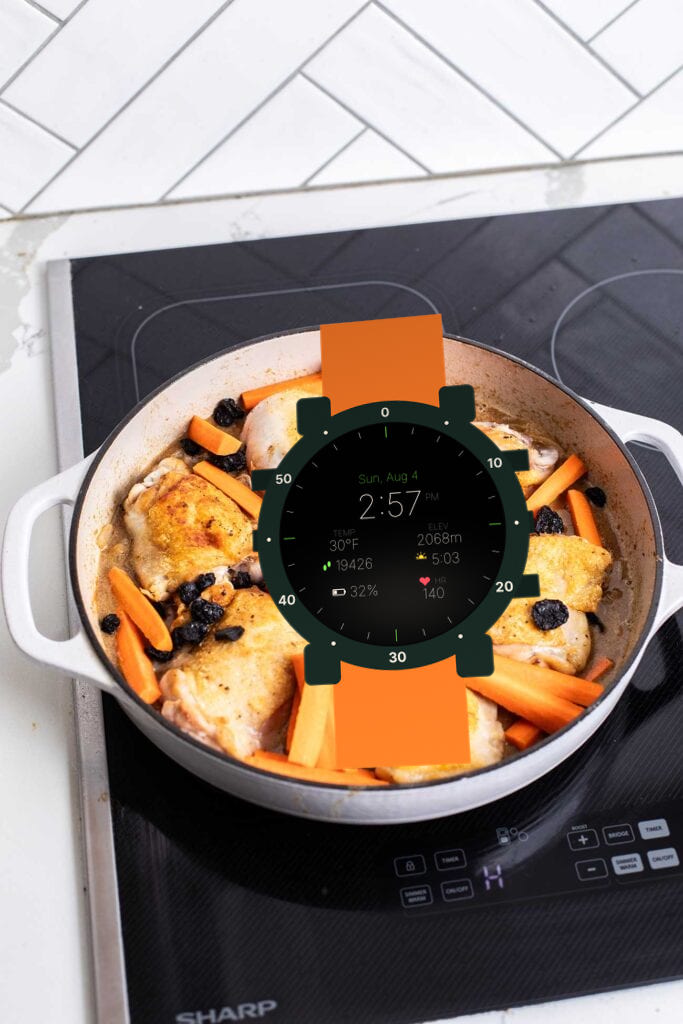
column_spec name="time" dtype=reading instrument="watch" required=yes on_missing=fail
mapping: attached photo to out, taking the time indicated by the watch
2:57
